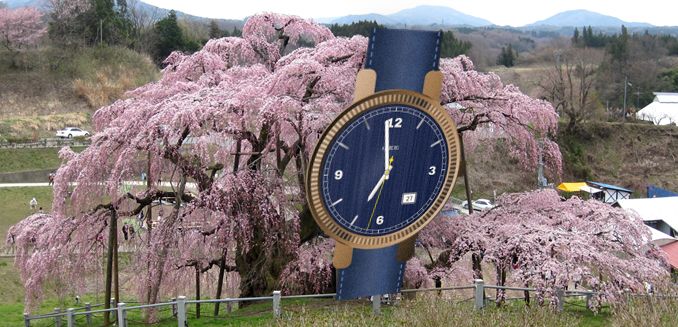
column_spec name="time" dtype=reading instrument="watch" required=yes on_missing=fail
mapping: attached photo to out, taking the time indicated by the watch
6:58:32
